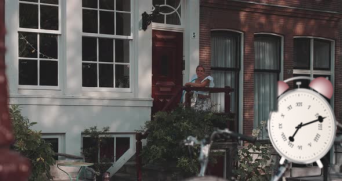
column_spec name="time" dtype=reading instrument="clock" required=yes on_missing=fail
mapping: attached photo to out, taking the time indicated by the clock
7:12
